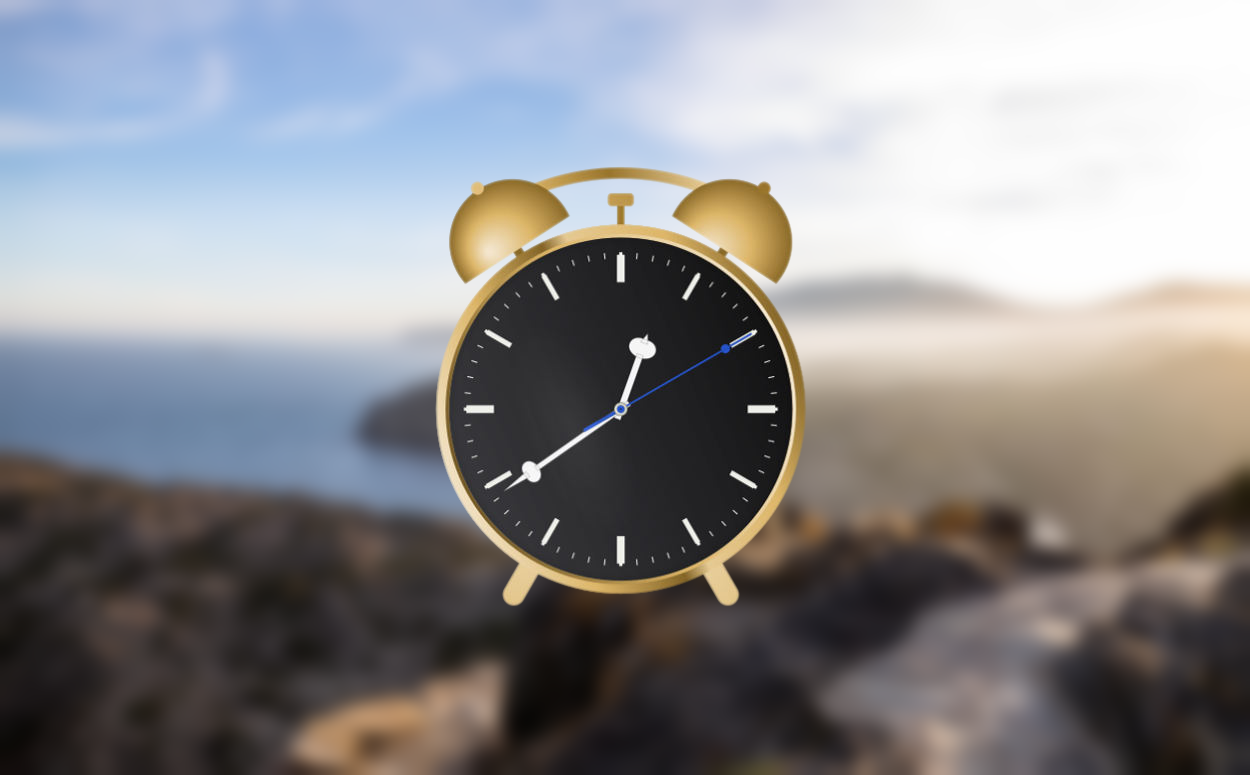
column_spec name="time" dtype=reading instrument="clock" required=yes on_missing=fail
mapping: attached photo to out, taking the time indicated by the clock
12:39:10
